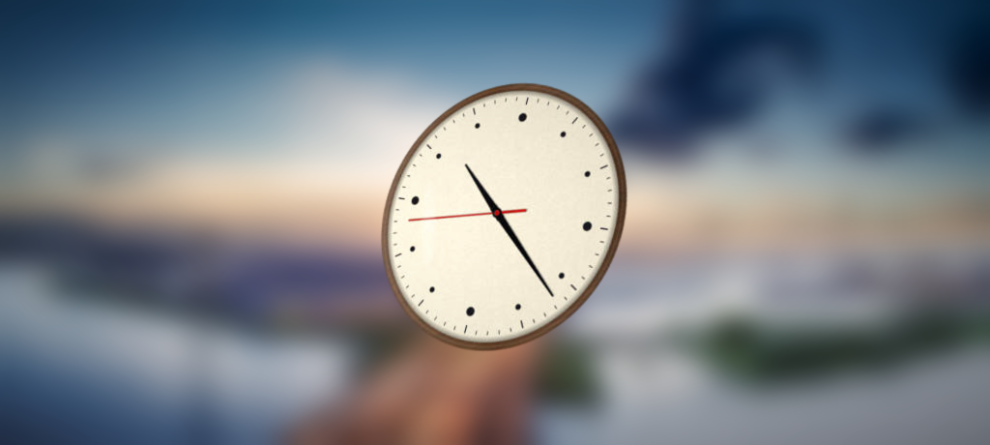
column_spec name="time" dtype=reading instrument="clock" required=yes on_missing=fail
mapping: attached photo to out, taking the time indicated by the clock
10:21:43
